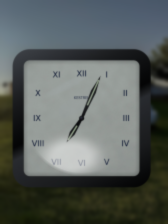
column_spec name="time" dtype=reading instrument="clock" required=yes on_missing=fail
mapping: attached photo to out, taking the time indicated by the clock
7:04
